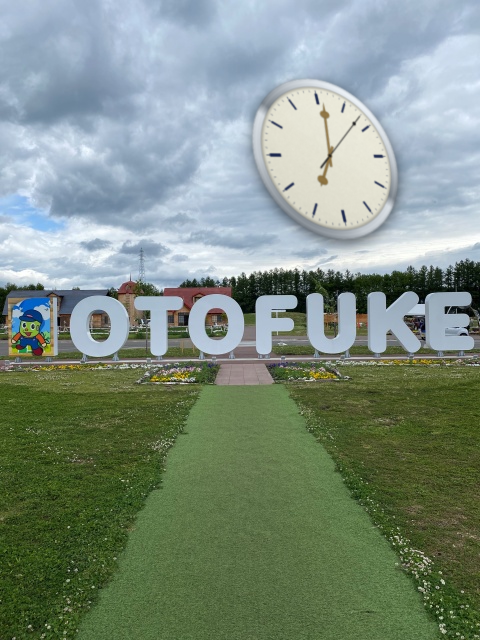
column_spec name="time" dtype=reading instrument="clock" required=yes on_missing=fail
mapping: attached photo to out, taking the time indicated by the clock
7:01:08
